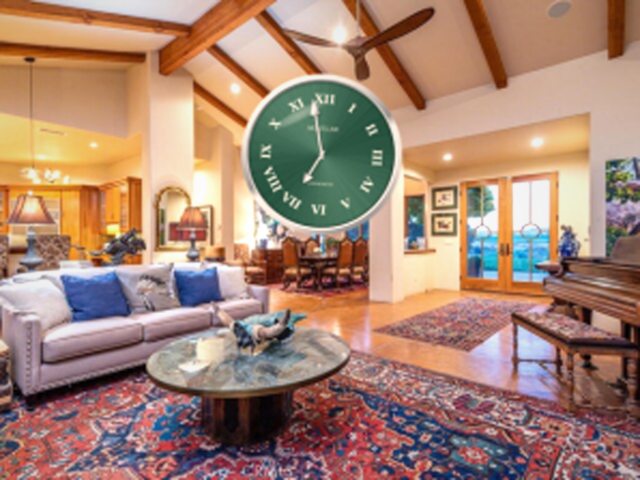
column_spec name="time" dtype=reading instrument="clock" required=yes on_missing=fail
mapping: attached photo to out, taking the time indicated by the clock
6:58
